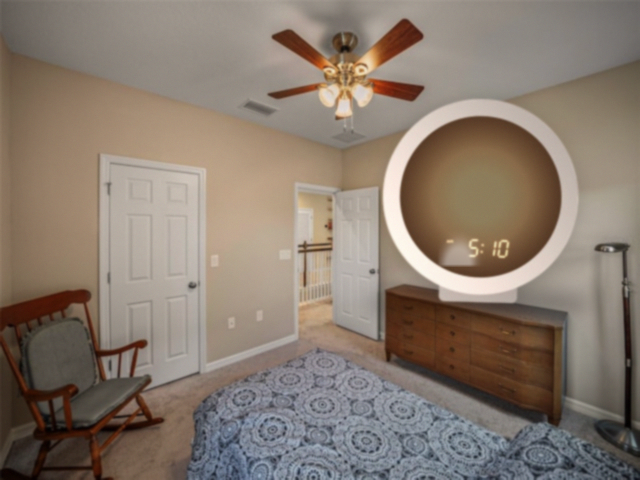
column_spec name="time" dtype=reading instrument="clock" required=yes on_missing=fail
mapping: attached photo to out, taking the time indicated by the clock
5:10
